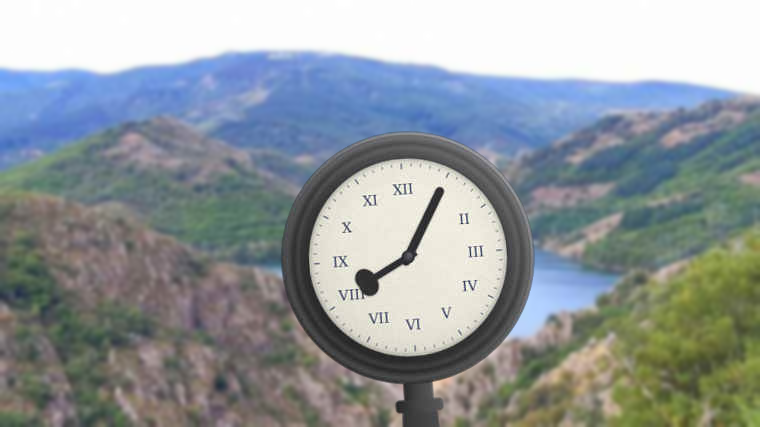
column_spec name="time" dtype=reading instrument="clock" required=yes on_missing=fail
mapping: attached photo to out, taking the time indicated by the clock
8:05
